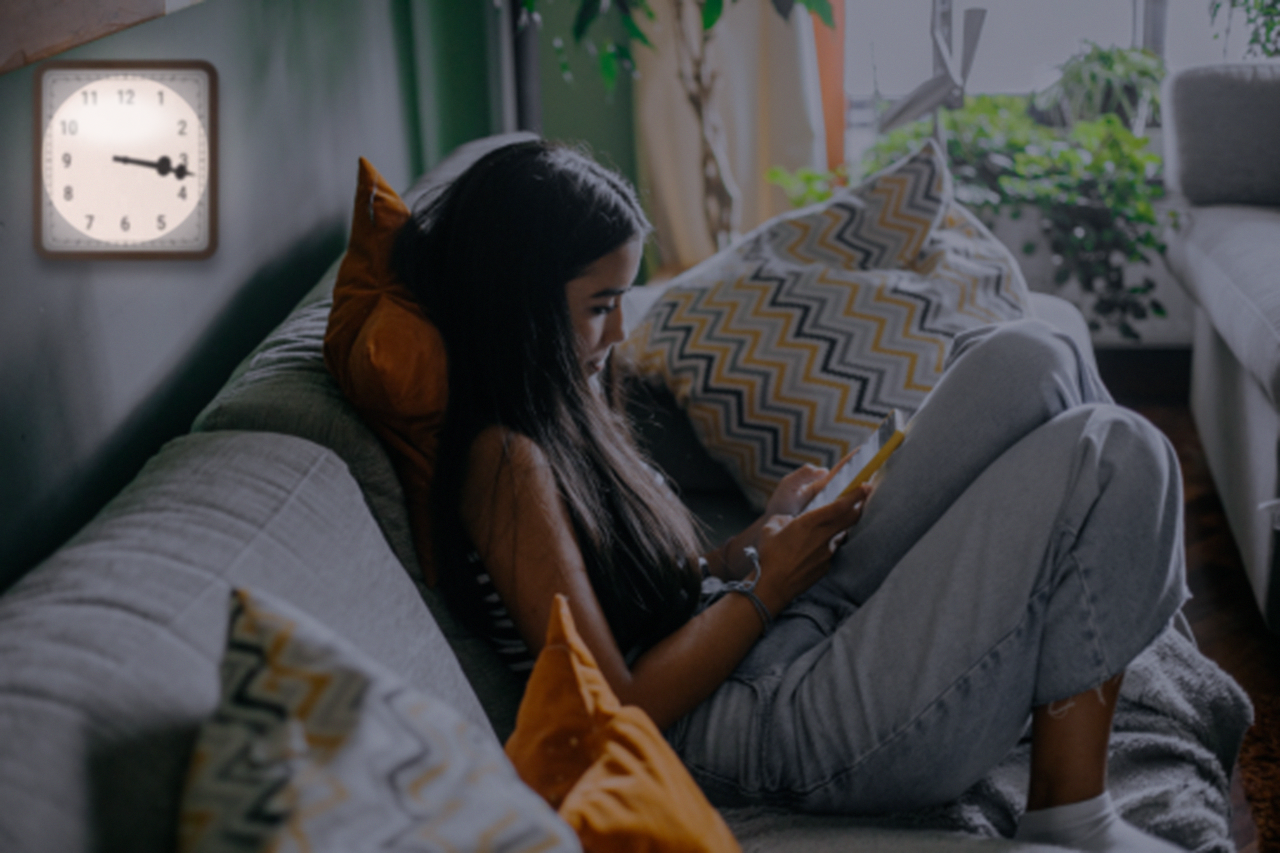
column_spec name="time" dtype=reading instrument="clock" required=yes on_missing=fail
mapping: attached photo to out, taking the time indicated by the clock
3:17
